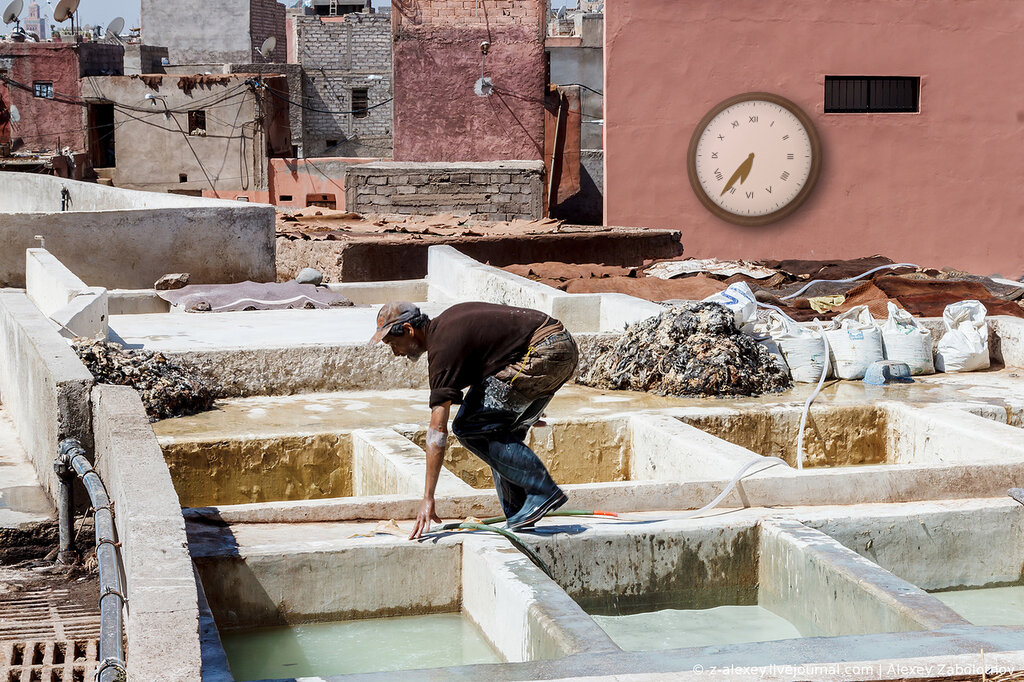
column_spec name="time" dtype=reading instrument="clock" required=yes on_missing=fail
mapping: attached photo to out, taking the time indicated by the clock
6:36
